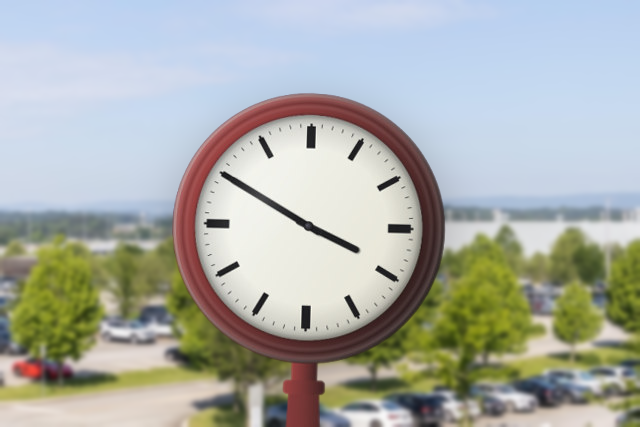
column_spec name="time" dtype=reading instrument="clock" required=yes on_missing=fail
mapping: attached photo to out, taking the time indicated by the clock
3:50
